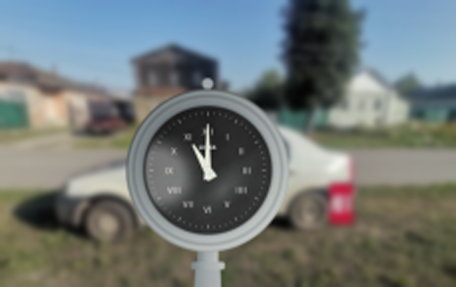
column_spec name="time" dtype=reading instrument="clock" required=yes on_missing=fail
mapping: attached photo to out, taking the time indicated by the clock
11:00
